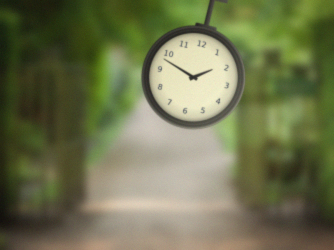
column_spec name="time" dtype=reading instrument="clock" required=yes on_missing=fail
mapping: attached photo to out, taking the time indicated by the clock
1:48
